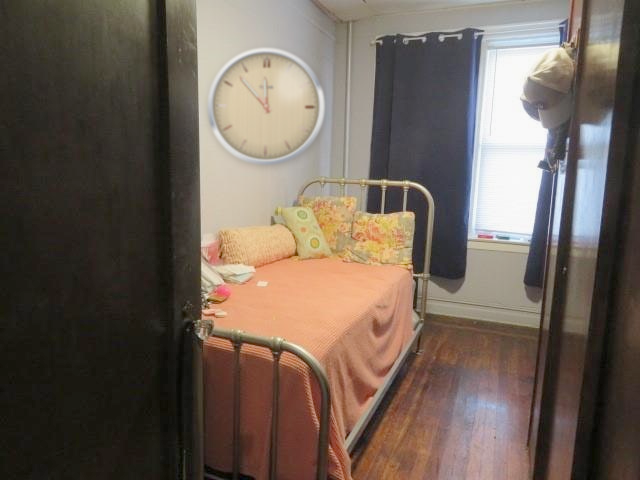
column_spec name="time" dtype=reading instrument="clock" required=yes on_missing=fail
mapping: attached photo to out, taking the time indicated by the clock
11:53
